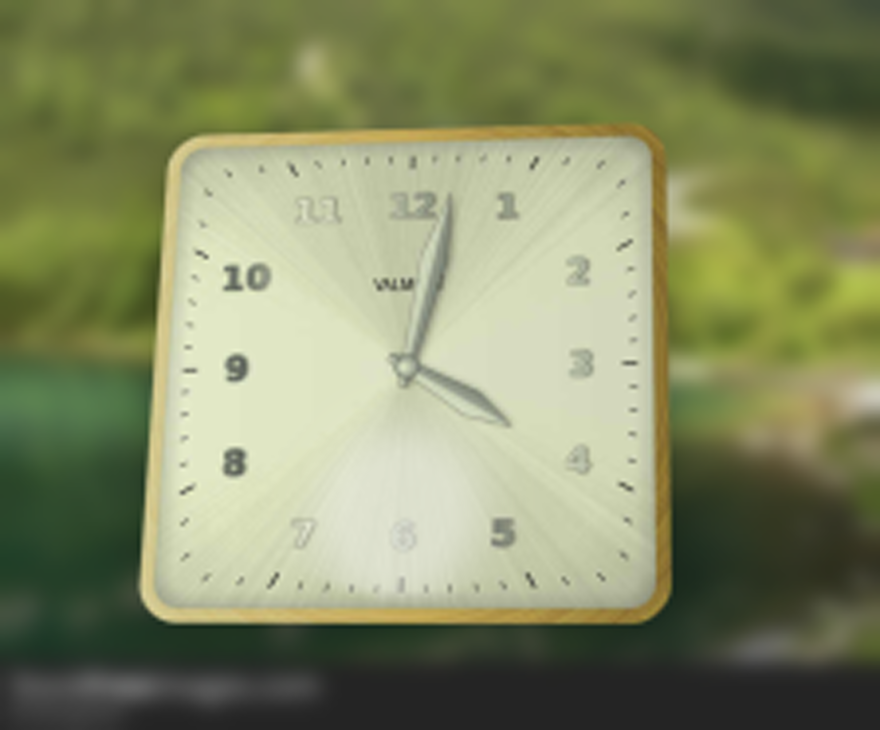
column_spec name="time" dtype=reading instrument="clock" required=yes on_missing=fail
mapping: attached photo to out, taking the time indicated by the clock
4:02
